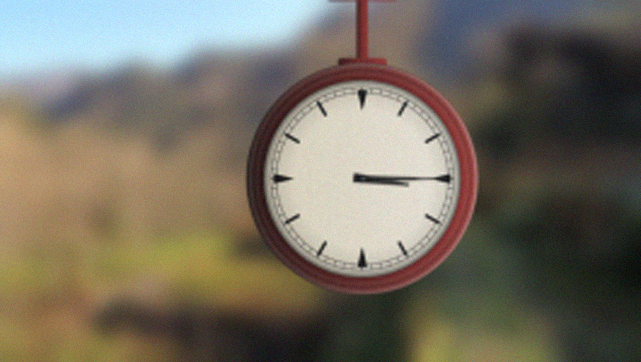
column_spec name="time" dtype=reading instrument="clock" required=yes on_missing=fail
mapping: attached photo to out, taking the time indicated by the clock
3:15
